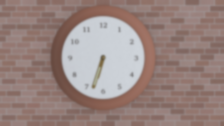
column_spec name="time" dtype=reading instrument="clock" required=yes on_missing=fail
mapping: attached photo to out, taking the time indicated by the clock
6:33
